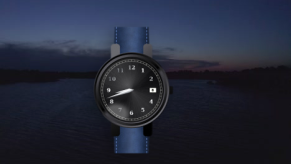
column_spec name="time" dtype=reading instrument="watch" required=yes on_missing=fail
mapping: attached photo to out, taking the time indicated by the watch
8:42
